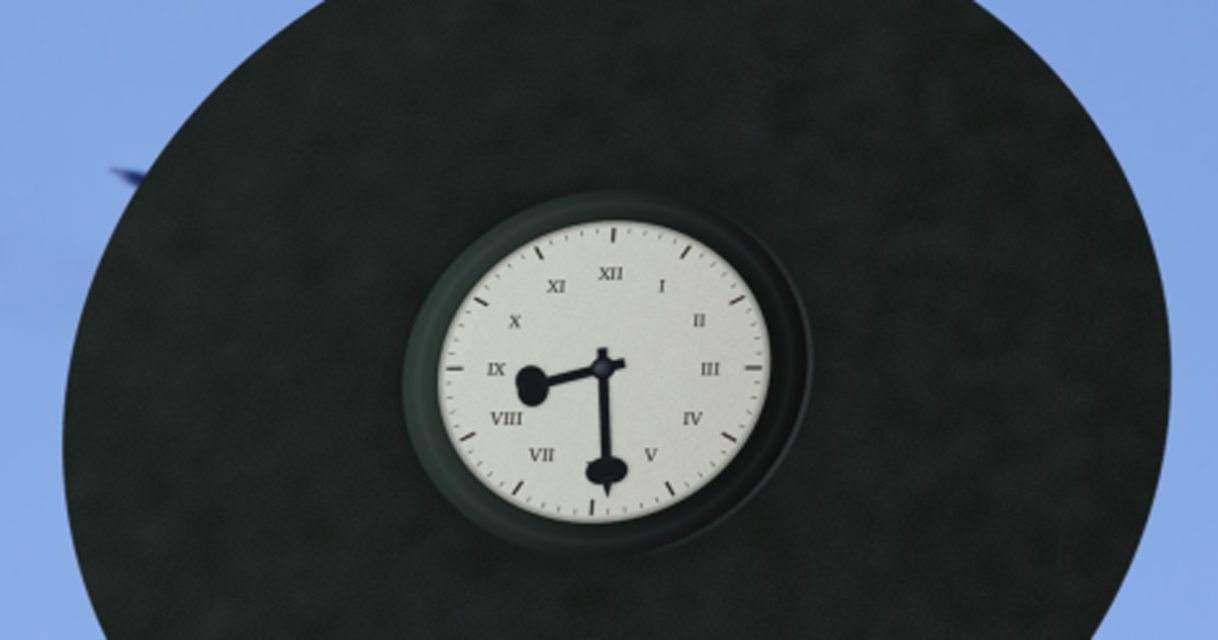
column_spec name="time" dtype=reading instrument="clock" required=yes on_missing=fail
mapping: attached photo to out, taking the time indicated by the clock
8:29
